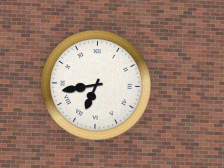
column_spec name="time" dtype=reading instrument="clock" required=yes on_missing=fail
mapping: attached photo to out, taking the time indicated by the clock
6:43
